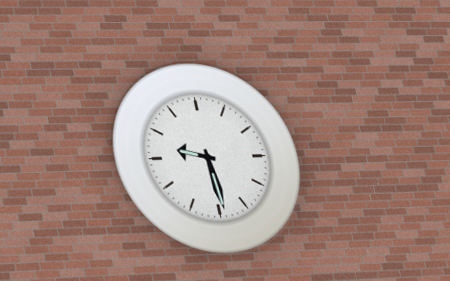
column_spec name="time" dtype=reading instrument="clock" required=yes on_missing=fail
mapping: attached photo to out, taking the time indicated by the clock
9:29
